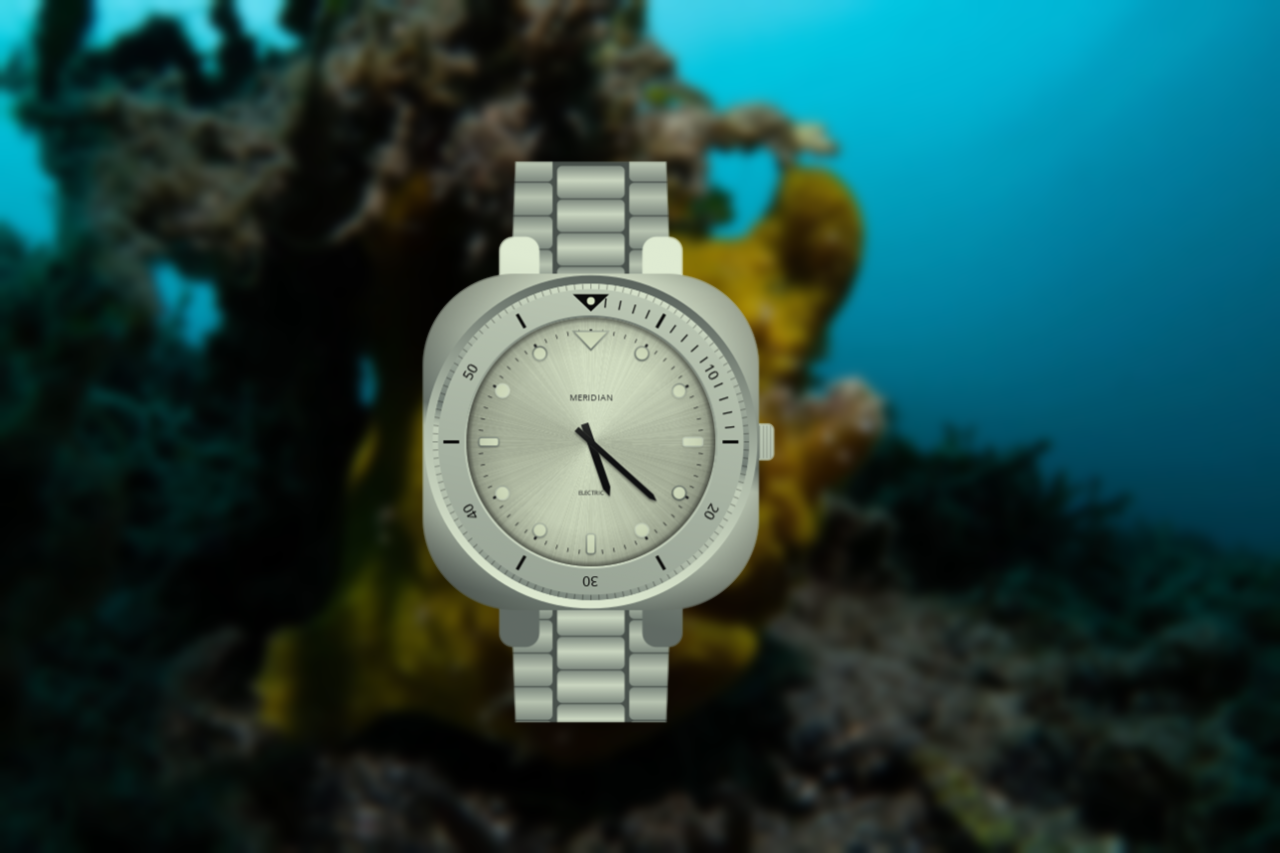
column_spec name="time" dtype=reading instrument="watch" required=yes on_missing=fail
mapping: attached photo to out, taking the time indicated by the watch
5:22
